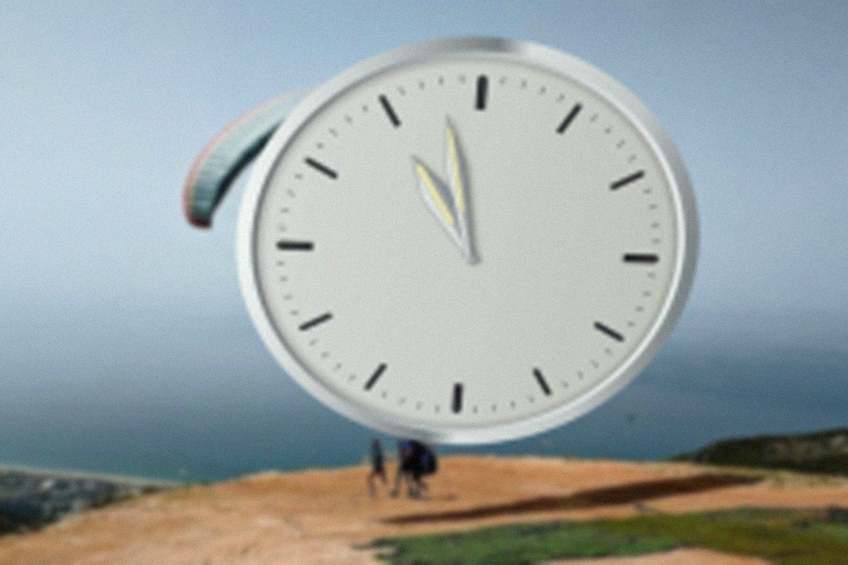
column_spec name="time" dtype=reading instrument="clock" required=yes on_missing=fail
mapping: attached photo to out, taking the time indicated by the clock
10:58
